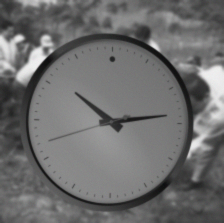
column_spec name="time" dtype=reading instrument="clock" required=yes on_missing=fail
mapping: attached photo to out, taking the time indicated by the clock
10:13:42
